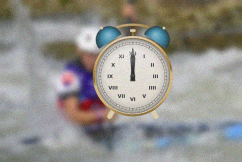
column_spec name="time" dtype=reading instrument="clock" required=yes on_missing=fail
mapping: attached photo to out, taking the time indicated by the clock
12:00
